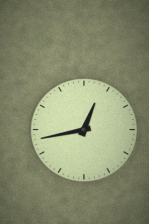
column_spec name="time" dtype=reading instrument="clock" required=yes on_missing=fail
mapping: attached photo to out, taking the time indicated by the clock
12:43
